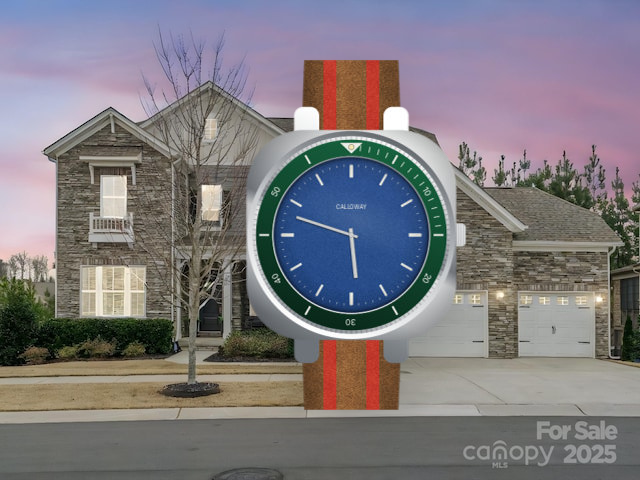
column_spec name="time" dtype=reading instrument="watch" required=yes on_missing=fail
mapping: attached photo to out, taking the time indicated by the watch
5:48
